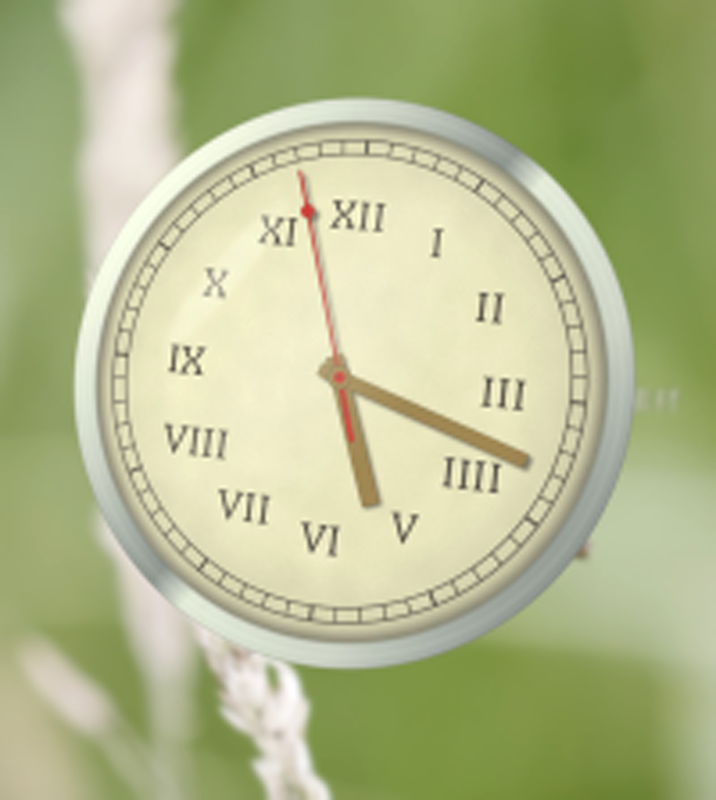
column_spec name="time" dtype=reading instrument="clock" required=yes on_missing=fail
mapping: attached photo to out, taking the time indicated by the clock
5:17:57
